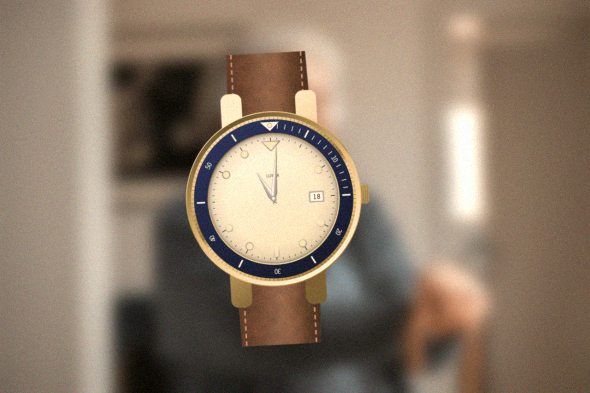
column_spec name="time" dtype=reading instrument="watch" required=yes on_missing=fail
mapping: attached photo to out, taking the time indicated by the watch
11:01
